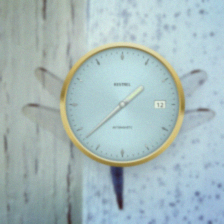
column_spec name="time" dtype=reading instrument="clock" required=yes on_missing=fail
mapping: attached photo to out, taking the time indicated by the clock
1:38
